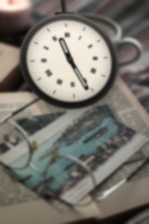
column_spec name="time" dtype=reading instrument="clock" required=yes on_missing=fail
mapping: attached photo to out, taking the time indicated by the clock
11:26
